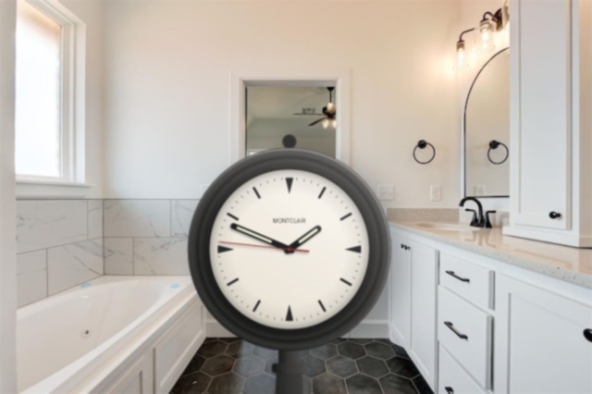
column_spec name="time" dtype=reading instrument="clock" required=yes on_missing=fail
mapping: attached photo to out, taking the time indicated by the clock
1:48:46
